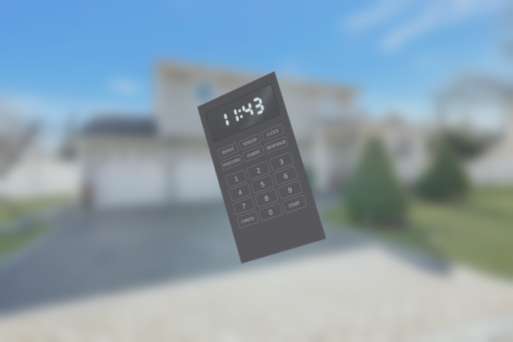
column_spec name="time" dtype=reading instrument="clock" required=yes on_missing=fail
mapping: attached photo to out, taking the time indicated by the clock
11:43
